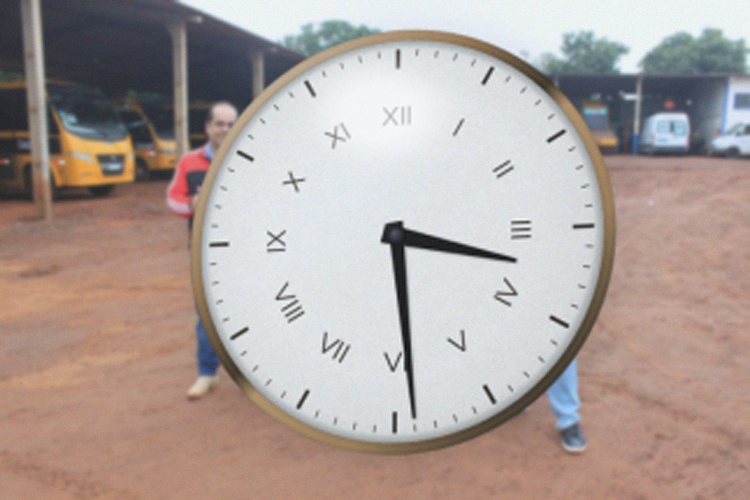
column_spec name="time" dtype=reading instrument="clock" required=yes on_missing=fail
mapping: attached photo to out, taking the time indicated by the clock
3:29
